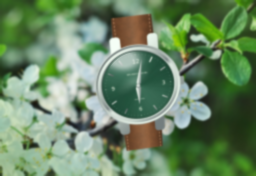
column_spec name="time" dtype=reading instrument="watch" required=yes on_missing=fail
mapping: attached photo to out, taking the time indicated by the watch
6:02
